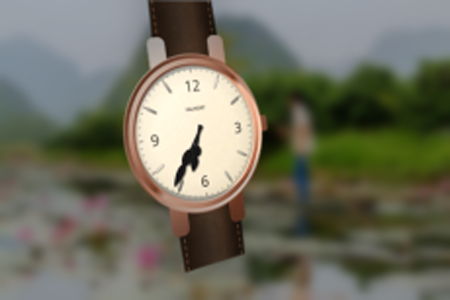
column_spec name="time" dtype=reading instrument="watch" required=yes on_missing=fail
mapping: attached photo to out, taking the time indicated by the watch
6:36
